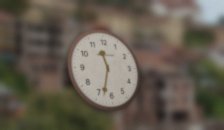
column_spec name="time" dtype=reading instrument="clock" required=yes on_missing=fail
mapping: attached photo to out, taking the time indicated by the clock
11:33
